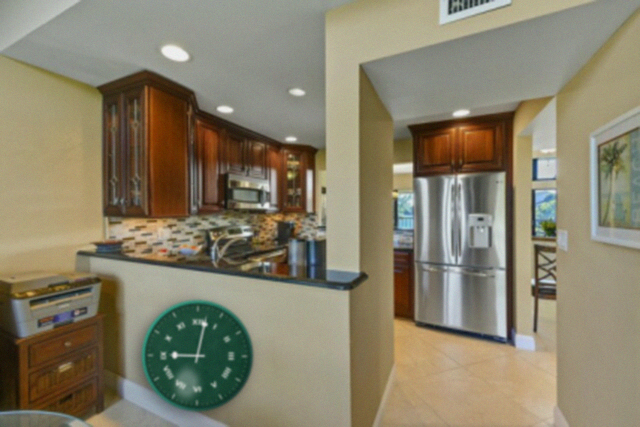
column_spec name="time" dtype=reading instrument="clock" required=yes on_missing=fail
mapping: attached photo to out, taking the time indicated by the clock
9:02
